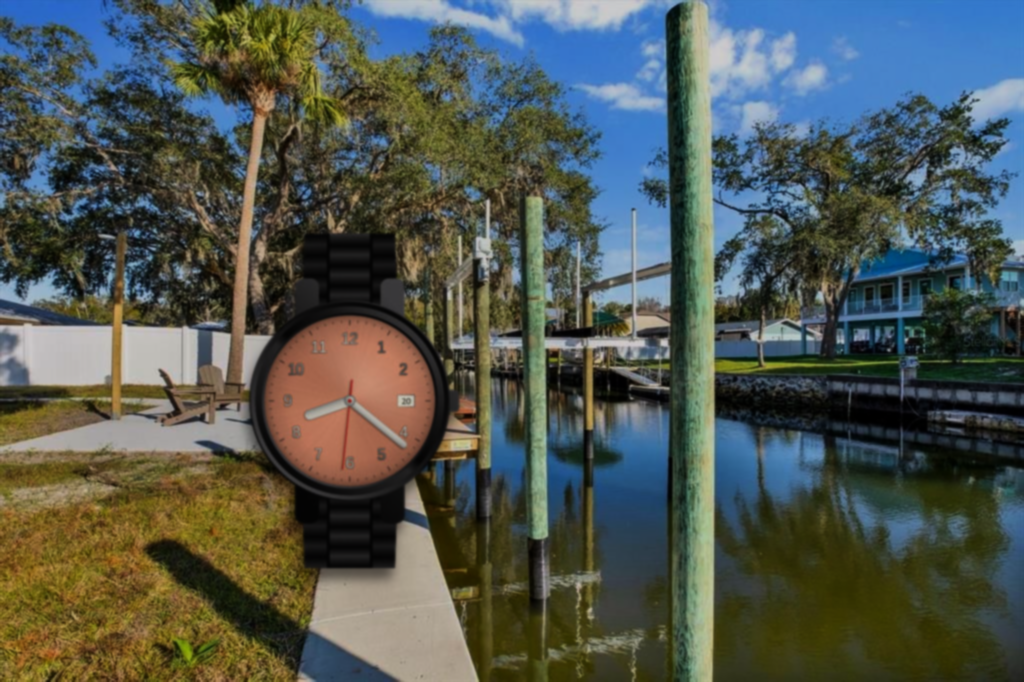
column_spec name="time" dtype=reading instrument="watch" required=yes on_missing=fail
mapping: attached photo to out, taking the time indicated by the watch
8:21:31
